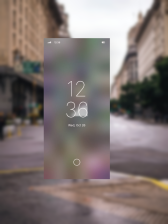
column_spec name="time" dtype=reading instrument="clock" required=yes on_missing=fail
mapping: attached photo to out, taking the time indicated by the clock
12:36
